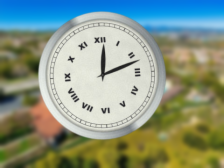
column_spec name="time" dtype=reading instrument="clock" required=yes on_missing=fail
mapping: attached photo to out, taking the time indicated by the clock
12:12
